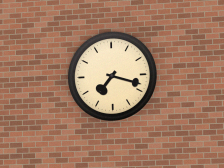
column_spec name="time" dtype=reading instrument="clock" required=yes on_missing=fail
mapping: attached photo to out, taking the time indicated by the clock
7:18
